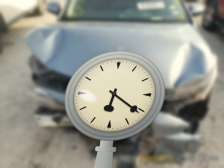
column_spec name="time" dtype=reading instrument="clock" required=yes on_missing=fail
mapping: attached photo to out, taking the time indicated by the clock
6:21
